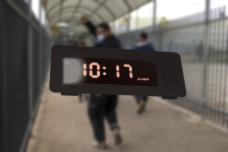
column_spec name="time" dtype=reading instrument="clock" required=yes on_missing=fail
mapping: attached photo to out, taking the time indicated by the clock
10:17
